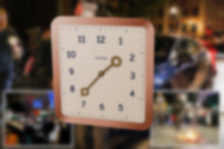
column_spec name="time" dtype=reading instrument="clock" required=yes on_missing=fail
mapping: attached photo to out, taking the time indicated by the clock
1:37
